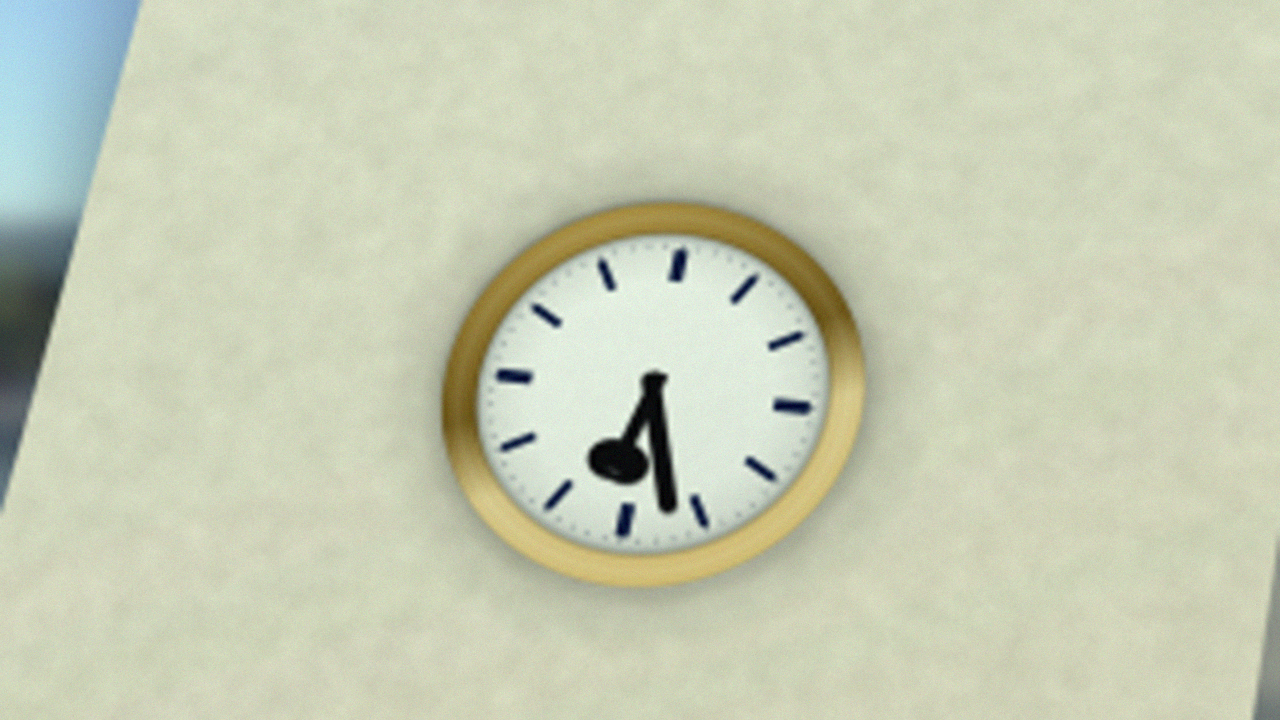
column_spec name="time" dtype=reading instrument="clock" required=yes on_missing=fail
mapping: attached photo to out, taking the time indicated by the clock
6:27
